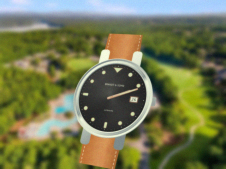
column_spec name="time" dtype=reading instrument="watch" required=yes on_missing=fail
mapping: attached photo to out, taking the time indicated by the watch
2:11
